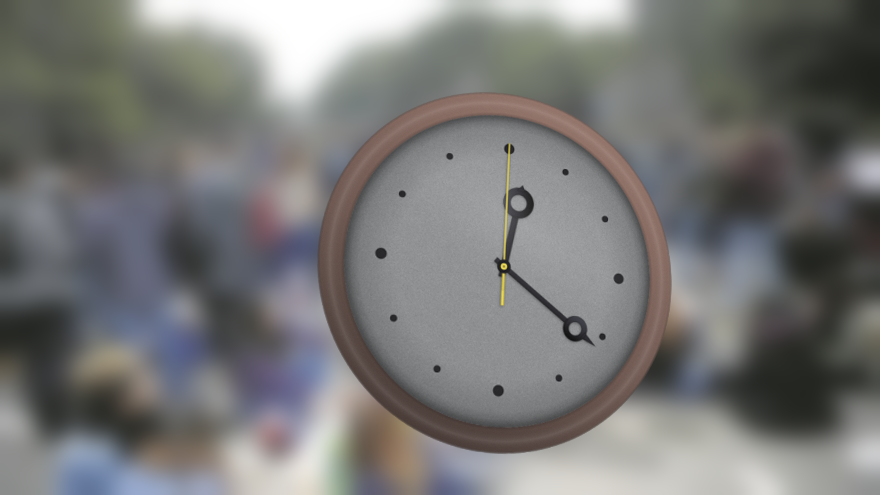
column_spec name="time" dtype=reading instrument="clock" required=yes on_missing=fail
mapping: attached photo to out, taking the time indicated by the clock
12:21:00
